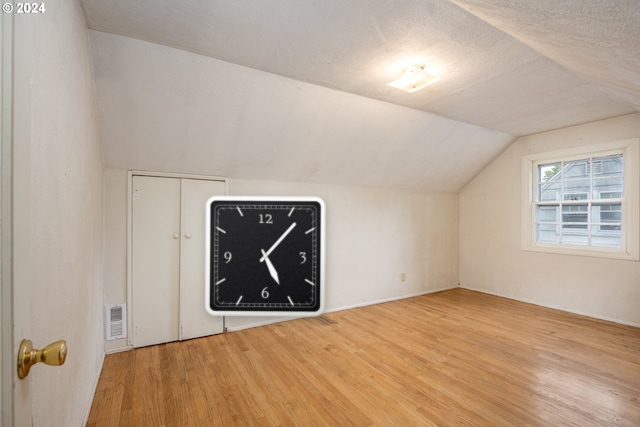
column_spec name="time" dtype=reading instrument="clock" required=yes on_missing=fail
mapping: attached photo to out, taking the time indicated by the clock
5:07
